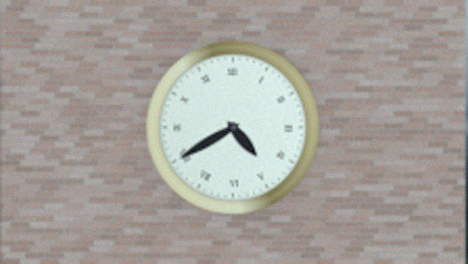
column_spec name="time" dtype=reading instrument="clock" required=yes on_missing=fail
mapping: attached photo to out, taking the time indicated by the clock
4:40
